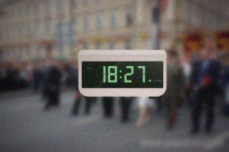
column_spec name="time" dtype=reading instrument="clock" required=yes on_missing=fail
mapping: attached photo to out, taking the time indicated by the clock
18:27
